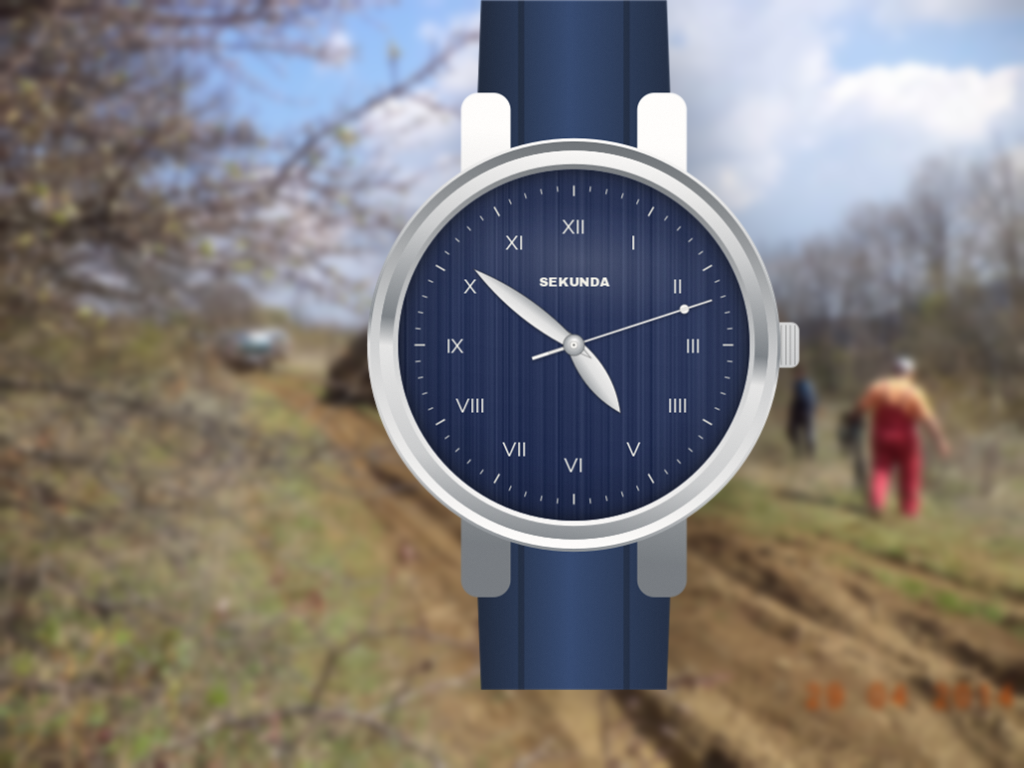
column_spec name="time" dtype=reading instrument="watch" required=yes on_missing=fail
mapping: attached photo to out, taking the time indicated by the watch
4:51:12
